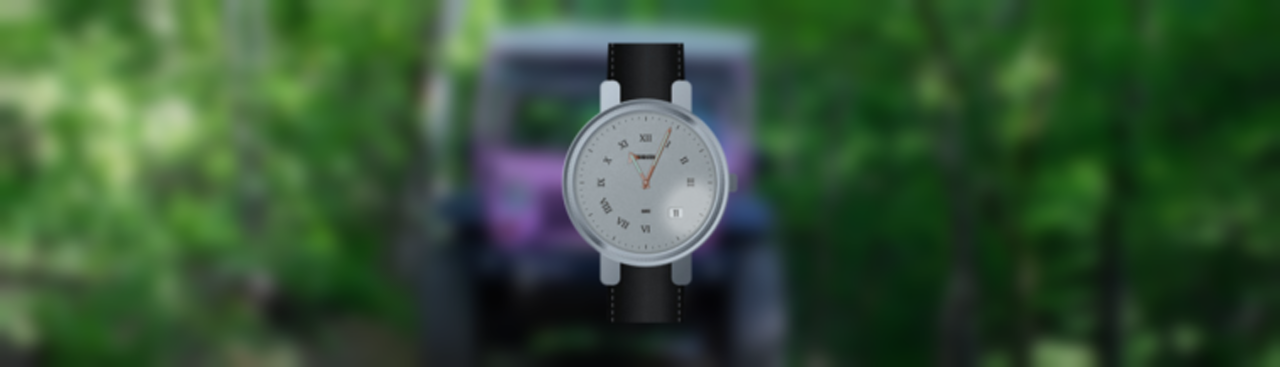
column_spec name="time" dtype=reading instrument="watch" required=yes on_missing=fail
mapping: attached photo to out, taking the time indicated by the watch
11:04
